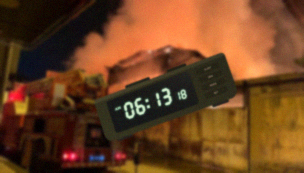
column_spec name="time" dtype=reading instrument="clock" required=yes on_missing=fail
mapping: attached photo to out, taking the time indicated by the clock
6:13:18
